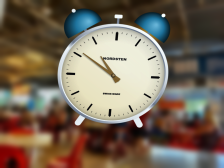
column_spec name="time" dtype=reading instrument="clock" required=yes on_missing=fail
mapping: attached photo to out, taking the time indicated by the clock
10:51
